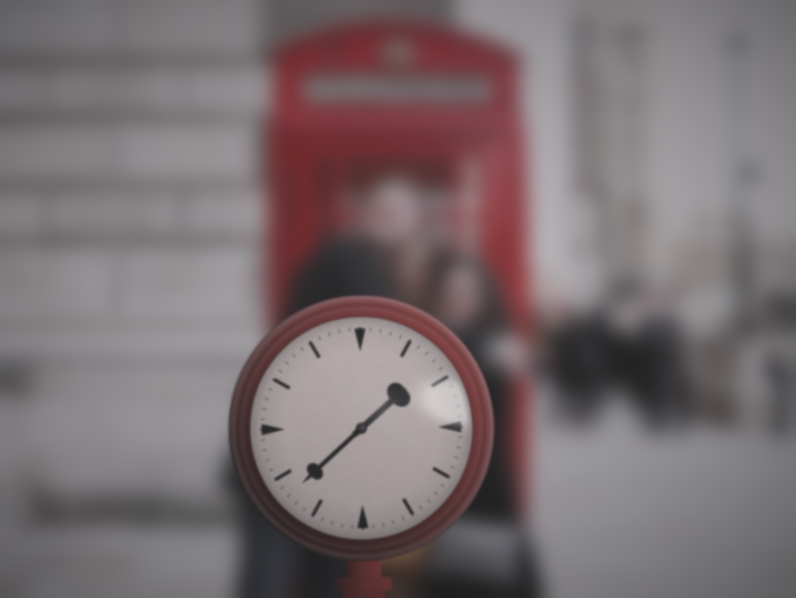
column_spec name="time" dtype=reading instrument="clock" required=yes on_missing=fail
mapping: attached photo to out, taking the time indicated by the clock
1:38
